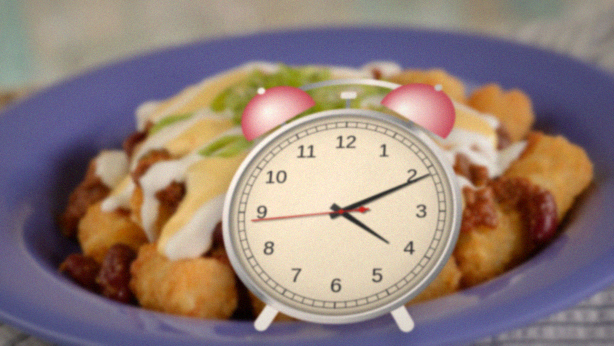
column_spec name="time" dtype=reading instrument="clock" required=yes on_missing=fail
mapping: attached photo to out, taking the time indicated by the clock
4:10:44
